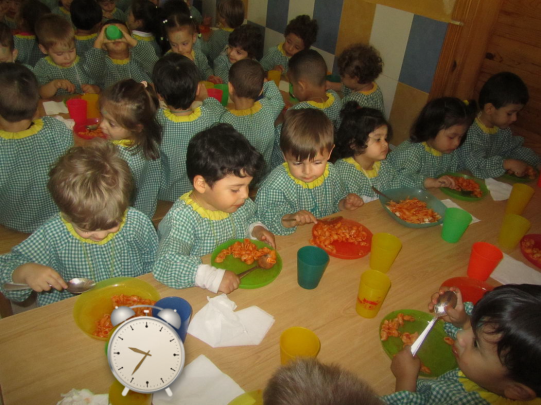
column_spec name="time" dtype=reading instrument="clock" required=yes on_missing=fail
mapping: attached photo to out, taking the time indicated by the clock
9:36
